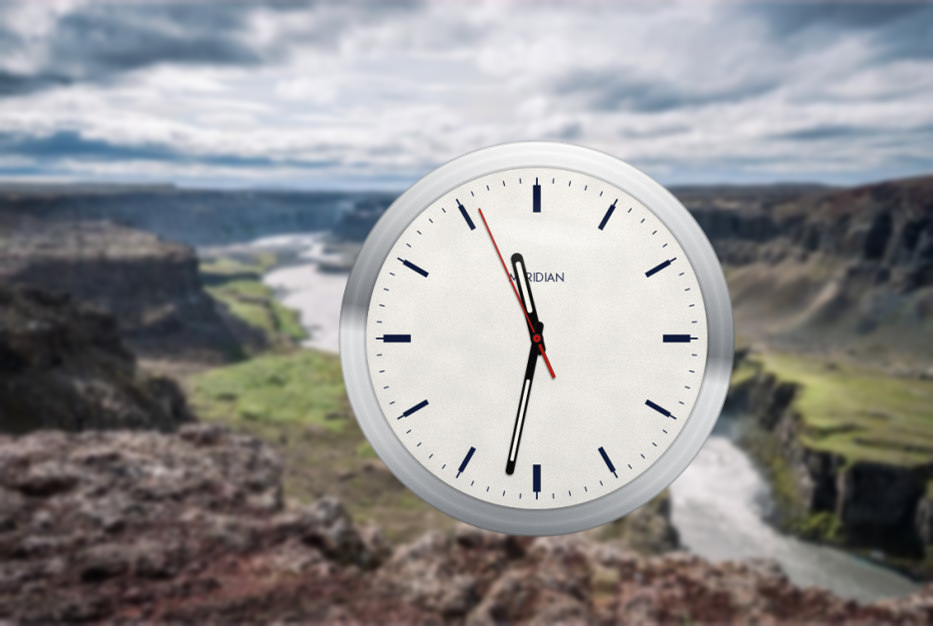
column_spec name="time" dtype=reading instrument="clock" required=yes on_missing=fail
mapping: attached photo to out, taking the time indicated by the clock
11:31:56
